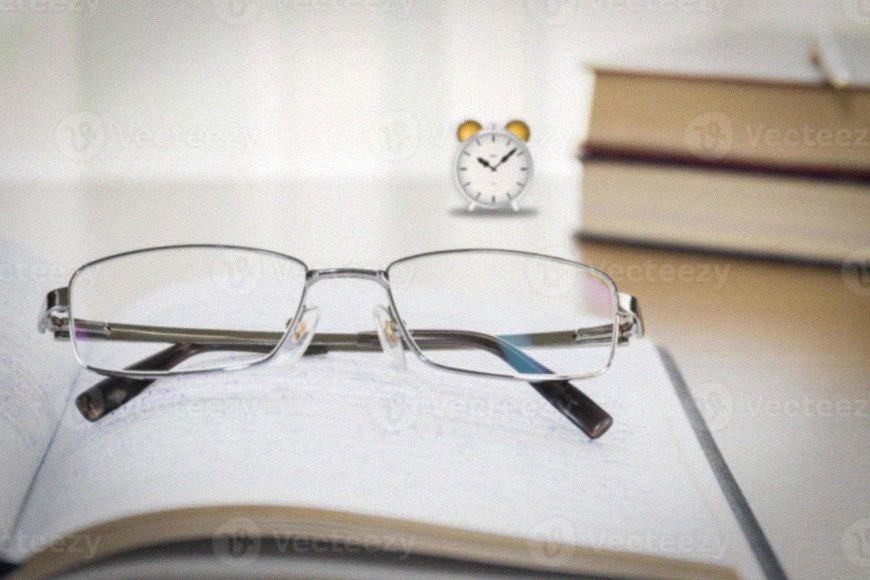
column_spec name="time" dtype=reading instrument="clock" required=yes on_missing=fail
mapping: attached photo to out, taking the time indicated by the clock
10:08
